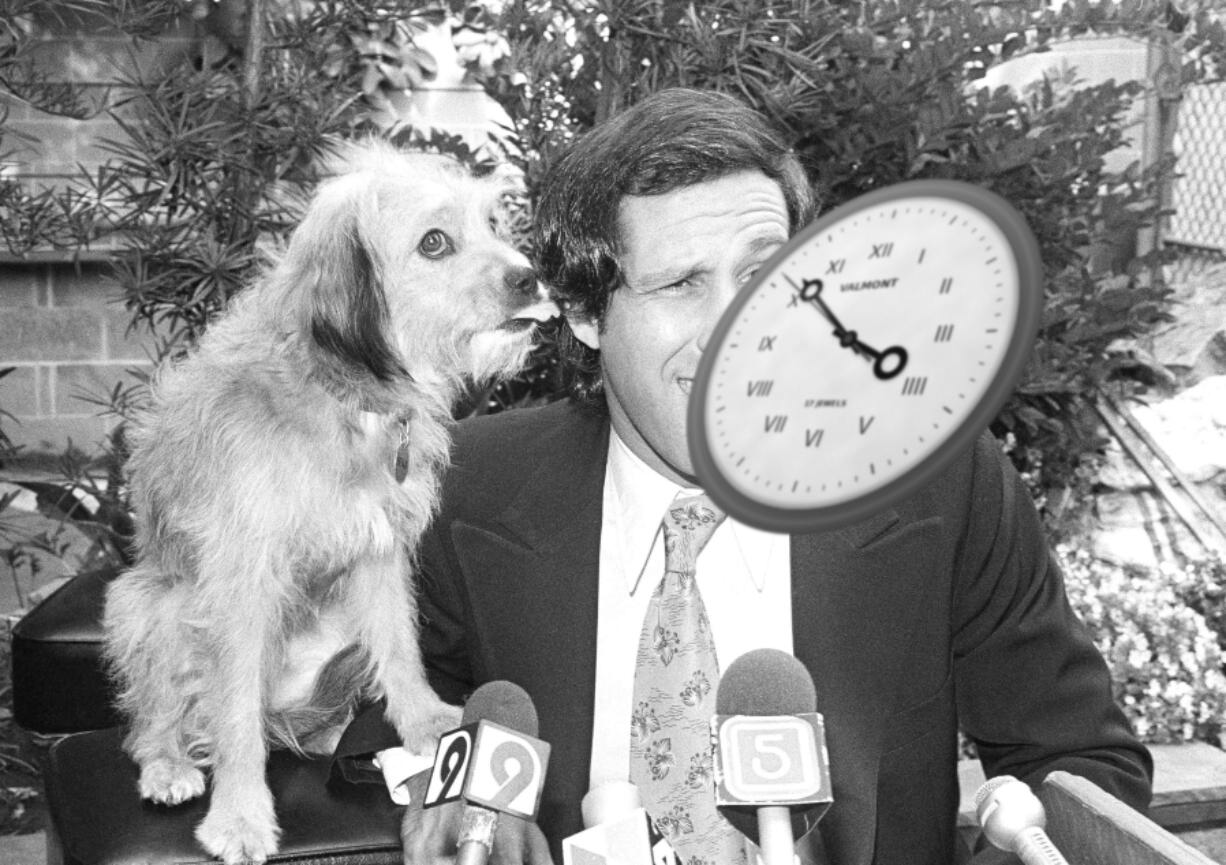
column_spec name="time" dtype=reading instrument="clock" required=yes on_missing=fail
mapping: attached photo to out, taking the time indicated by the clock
3:51:51
